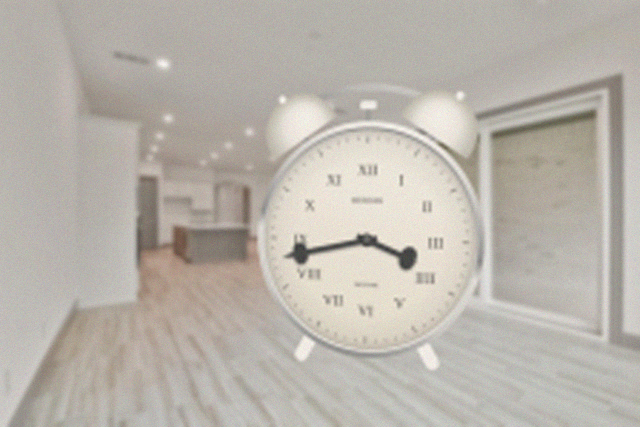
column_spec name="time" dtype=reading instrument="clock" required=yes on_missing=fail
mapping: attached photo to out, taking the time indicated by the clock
3:43
